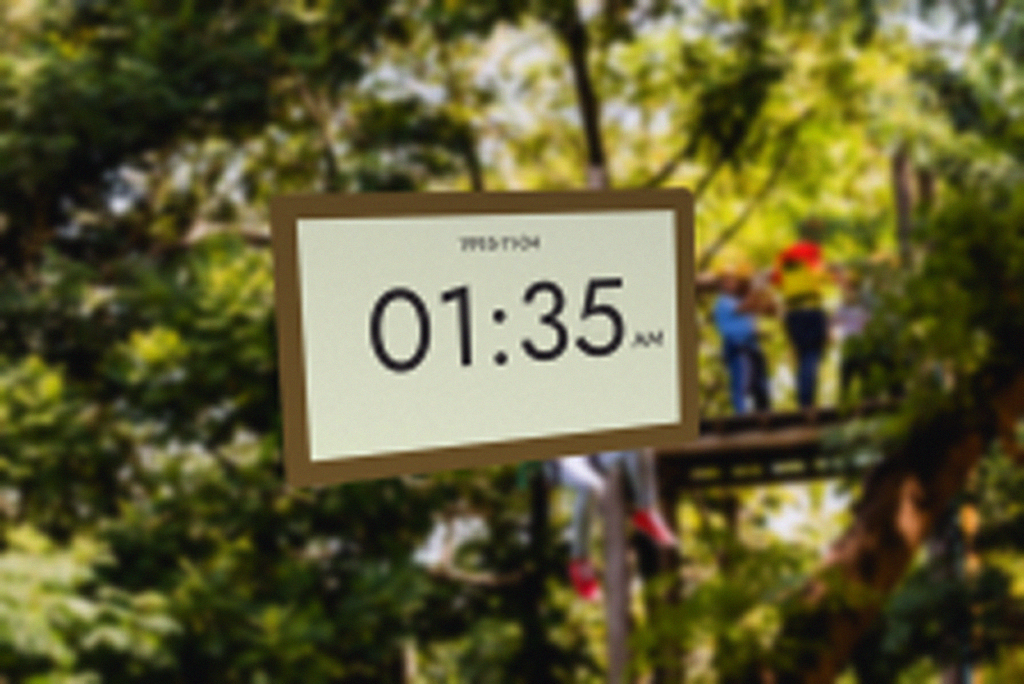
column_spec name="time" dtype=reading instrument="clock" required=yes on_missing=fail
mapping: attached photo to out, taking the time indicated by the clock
1:35
